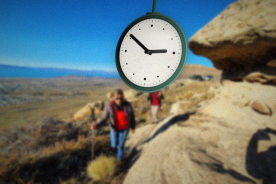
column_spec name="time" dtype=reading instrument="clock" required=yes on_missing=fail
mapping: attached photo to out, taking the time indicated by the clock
2:51
